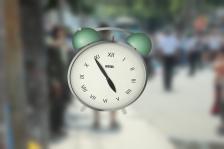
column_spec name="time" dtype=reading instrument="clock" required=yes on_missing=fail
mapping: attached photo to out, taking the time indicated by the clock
4:54
